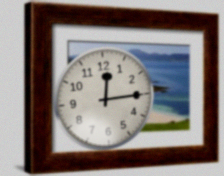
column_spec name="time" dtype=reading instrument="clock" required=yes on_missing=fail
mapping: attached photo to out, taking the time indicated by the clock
12:15
